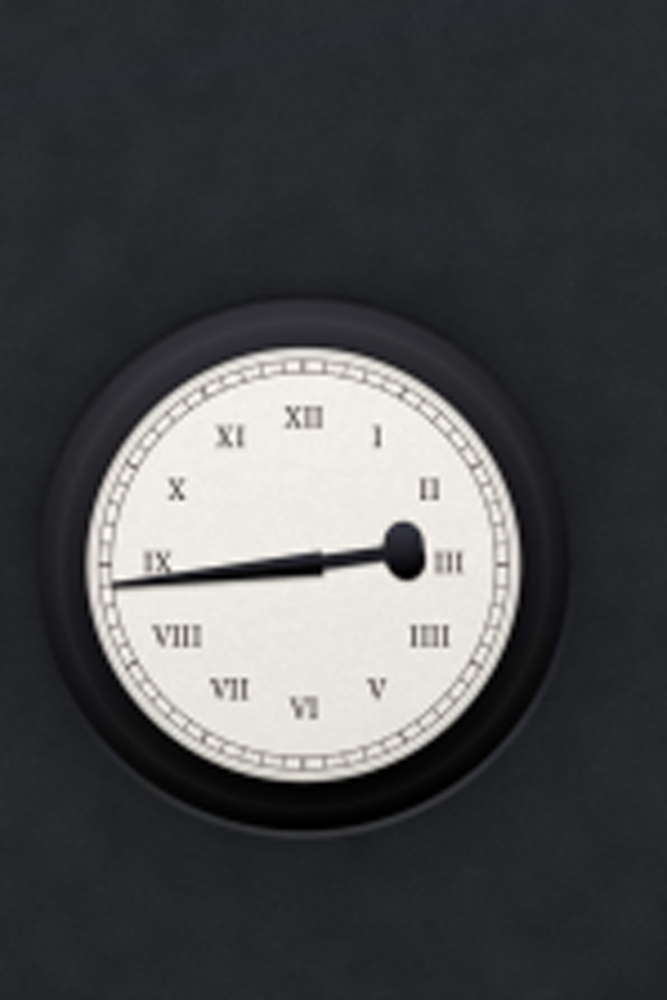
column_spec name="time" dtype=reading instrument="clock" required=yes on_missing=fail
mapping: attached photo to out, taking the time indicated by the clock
2:44
